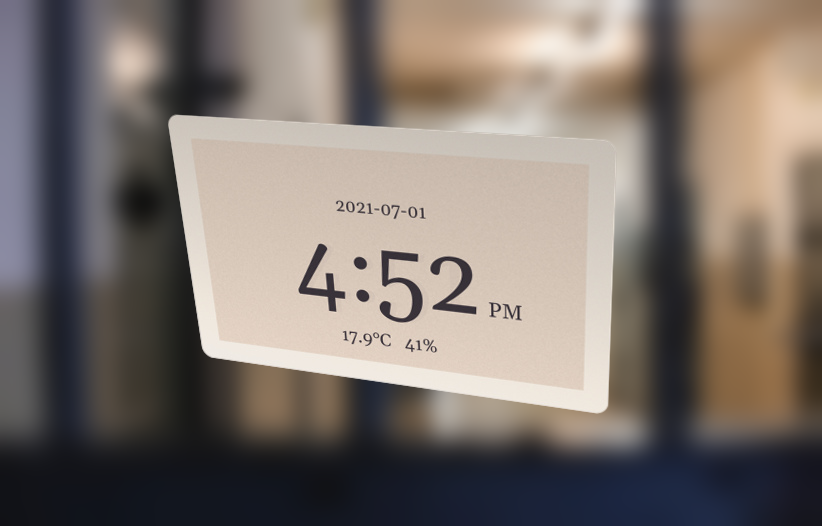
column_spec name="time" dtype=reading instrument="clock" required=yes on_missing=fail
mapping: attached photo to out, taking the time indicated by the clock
4:52
